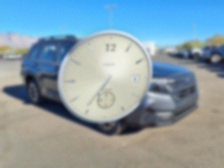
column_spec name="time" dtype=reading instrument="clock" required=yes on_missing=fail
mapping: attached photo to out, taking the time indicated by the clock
6:36
